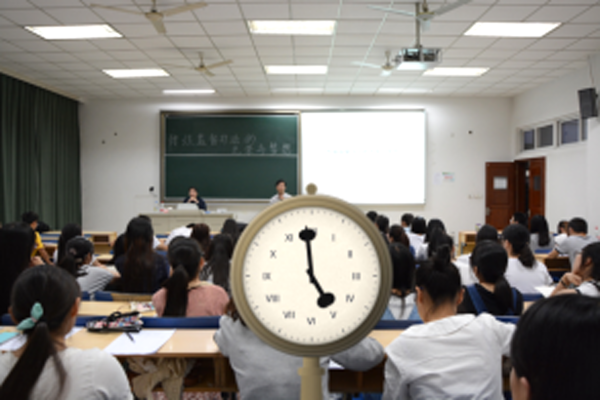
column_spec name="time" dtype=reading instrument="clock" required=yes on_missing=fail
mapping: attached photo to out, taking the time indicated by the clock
4:59
